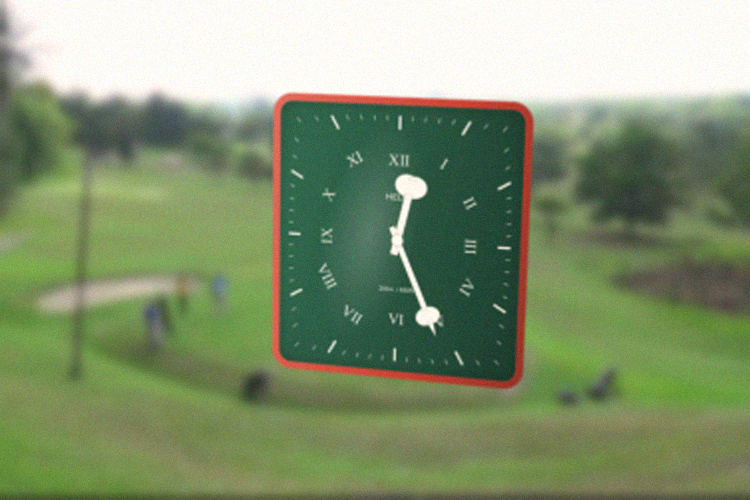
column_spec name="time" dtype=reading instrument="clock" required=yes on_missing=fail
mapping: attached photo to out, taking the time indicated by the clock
12:26
